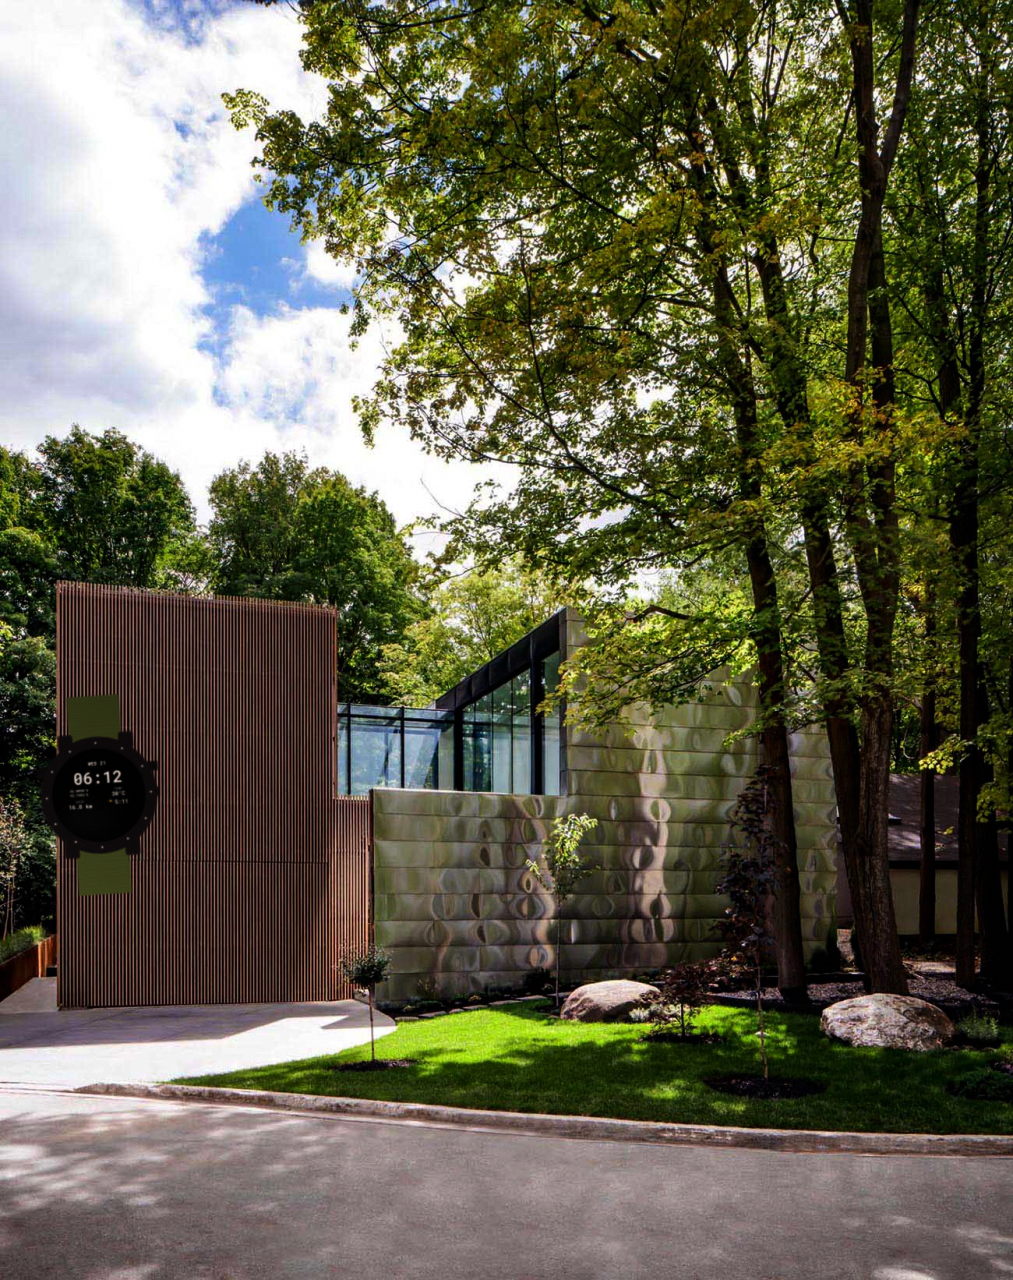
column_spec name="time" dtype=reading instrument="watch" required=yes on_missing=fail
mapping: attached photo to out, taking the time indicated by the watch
6:12
